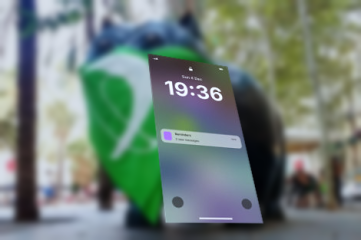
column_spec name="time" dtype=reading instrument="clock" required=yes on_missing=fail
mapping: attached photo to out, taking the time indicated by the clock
19:36
